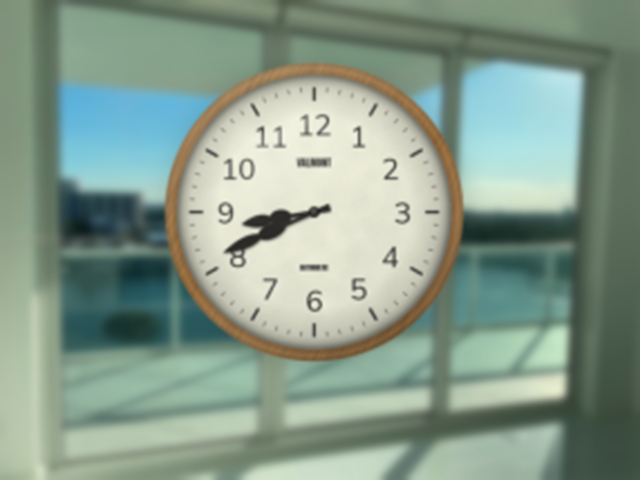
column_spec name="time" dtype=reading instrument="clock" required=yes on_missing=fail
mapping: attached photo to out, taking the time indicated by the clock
8:41
